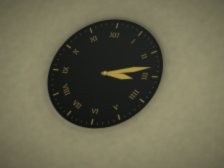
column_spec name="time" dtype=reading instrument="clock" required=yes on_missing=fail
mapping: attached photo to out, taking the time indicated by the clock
3:13
